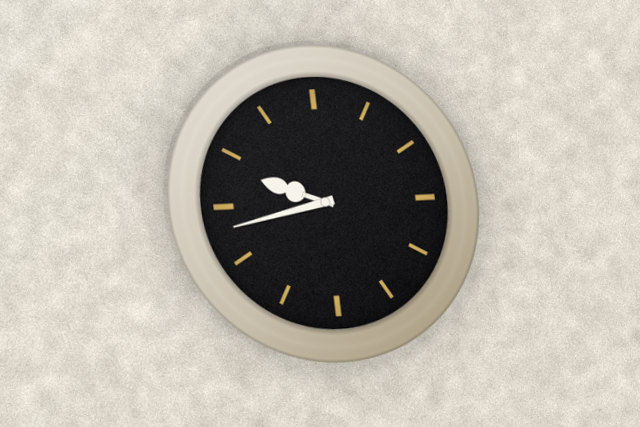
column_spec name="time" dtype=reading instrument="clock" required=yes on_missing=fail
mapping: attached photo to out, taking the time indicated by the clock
9:43
